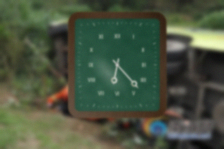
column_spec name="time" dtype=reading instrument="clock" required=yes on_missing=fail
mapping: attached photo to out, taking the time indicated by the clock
6:23
